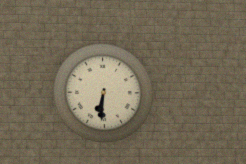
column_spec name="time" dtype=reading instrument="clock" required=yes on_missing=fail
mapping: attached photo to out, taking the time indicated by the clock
6:31
